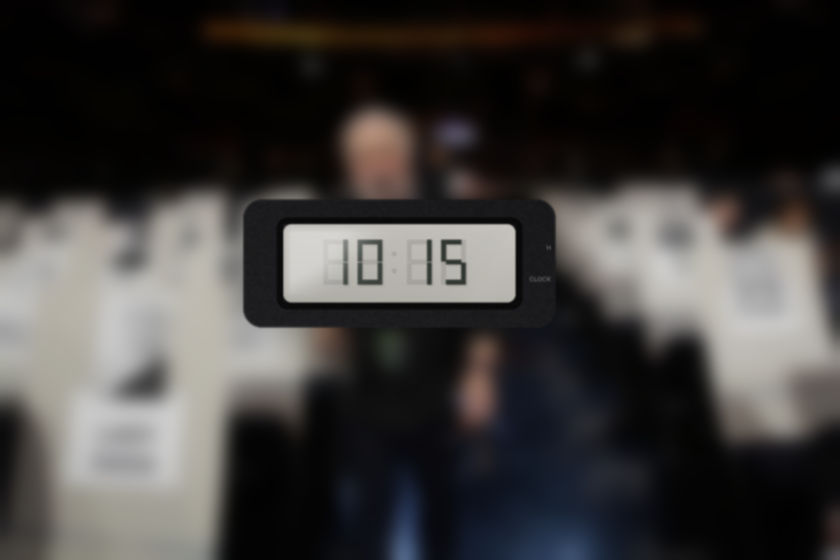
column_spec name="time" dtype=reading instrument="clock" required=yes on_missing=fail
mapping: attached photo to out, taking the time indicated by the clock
10:15
